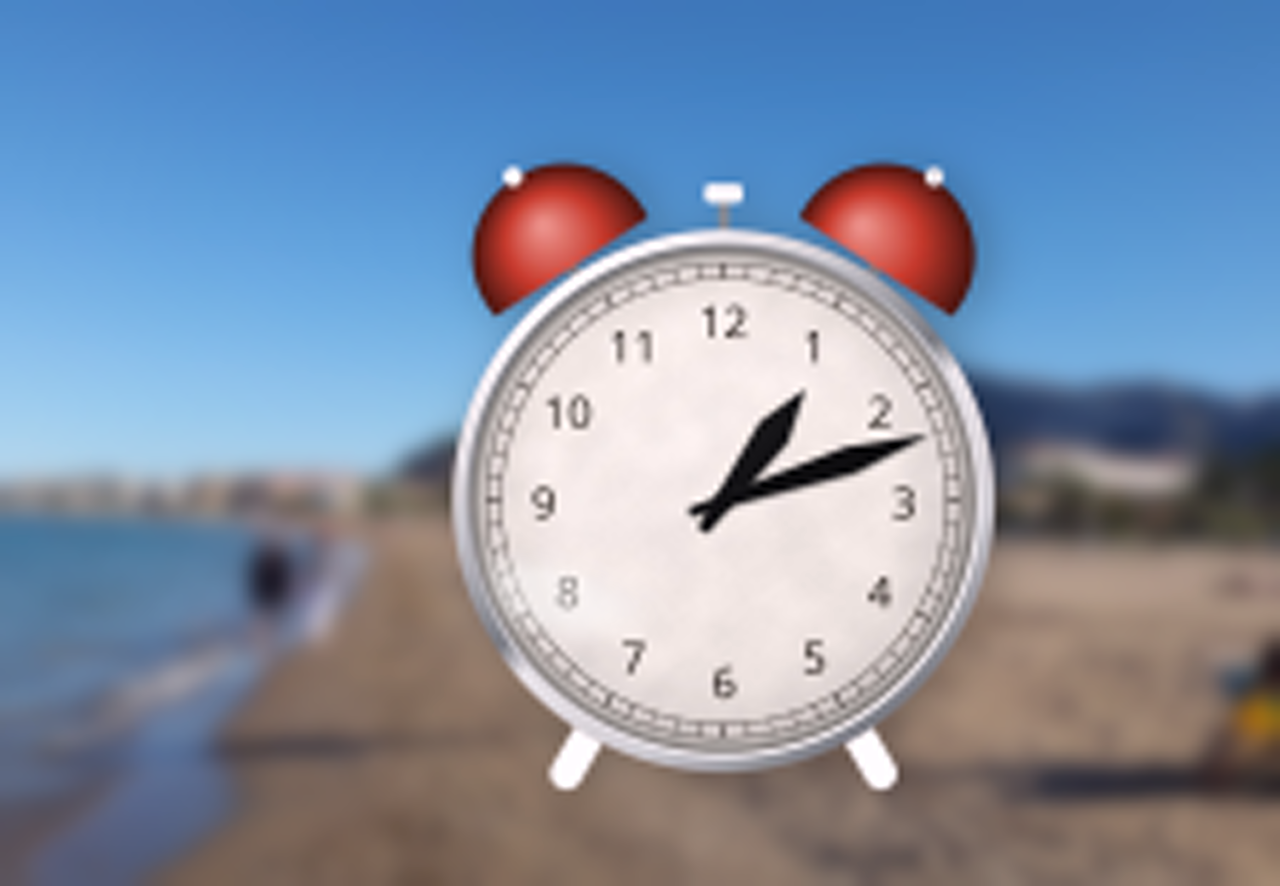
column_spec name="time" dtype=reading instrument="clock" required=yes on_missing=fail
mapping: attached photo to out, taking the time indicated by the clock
1:12
